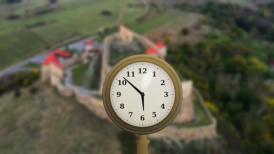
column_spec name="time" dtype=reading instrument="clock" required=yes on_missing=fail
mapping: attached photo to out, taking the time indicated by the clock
5:52
